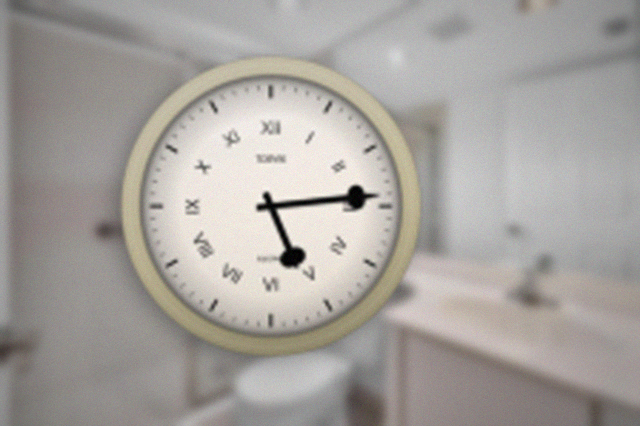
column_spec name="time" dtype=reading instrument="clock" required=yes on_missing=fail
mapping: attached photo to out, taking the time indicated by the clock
5:14
